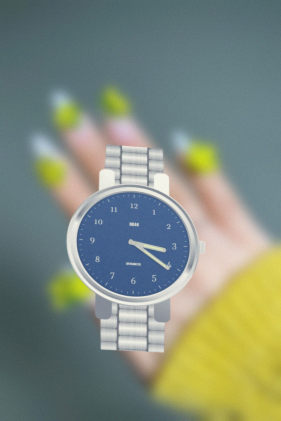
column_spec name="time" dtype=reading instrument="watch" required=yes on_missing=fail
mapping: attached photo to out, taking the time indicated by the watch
3:21
